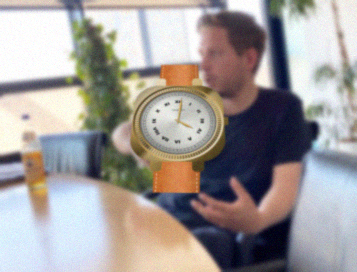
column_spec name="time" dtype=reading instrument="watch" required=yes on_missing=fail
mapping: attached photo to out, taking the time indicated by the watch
4:01
